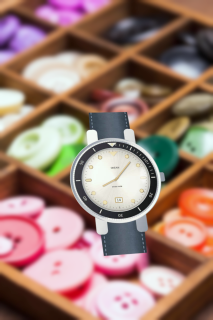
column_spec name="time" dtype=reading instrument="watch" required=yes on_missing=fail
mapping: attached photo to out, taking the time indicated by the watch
8:07
